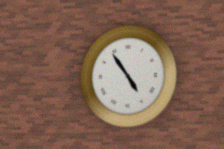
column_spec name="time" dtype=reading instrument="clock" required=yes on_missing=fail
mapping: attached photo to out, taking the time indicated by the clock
4:54
